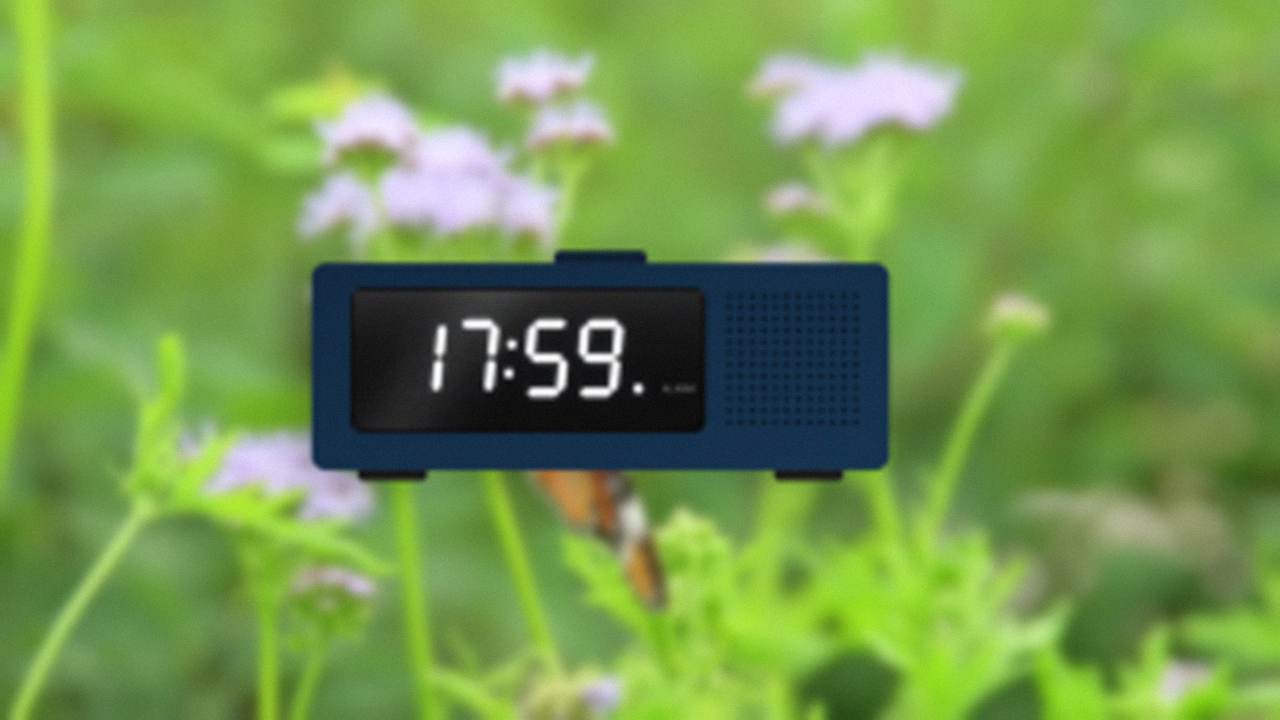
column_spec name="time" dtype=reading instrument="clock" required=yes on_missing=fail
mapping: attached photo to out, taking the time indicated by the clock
17:59
